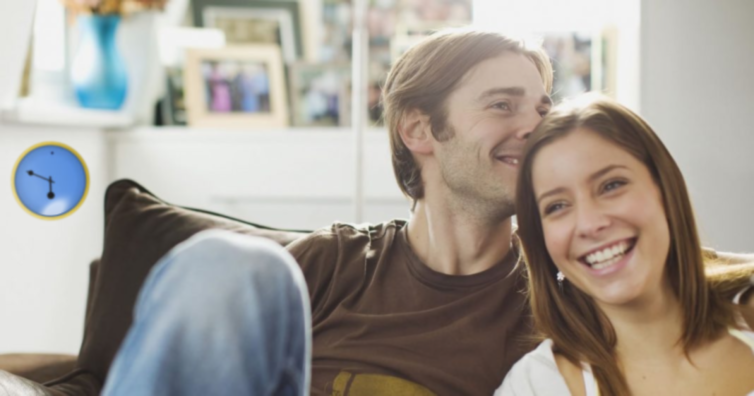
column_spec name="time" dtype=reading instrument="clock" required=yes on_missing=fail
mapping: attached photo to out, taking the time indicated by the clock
5:48
